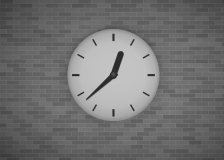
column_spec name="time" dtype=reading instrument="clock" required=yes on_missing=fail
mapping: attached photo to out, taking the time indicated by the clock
12:38
